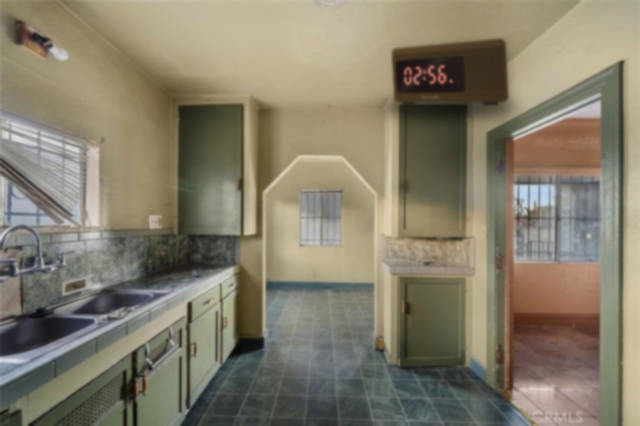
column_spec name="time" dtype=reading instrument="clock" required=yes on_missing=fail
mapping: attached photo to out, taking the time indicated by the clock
2:56
